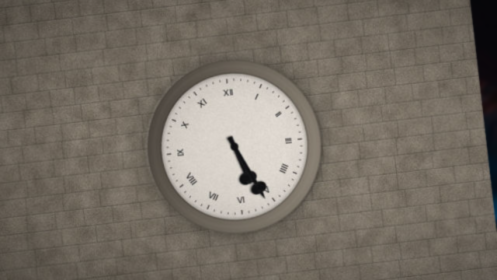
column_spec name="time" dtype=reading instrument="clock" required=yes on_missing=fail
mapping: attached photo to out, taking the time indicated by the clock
5:26
